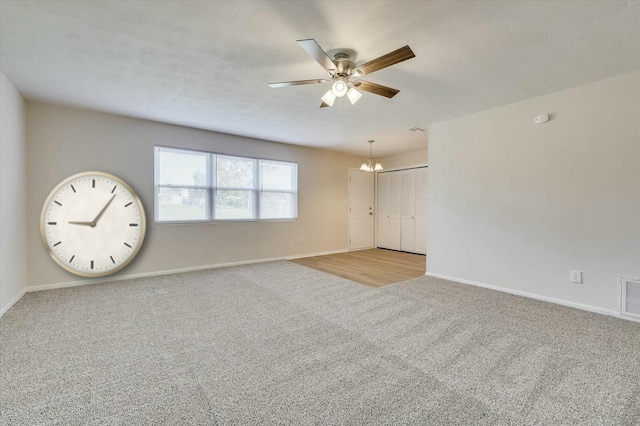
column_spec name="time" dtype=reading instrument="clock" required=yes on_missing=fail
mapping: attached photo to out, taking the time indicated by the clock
9:06
